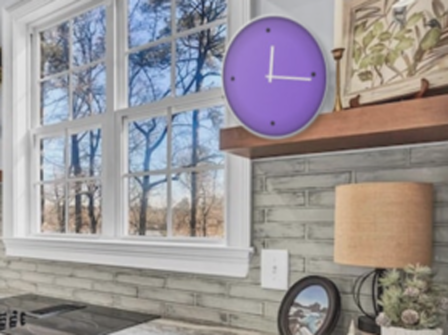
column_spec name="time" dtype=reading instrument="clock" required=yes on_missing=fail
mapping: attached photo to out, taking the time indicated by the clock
12:16
